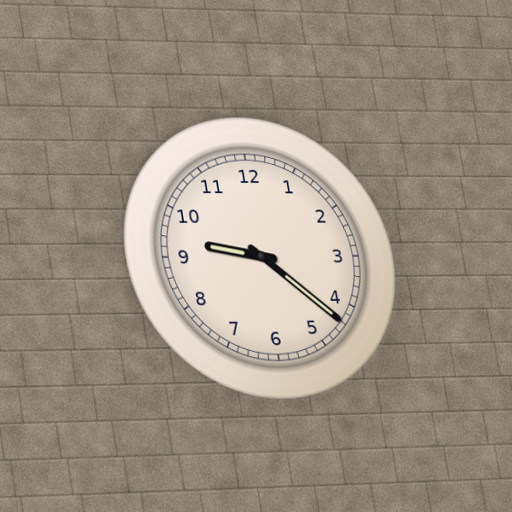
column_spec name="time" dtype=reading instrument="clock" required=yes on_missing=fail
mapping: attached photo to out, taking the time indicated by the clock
9:22
